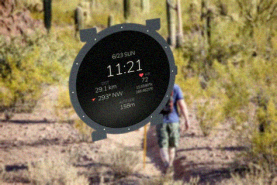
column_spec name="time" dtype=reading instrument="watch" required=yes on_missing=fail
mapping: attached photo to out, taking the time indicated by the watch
11:21
